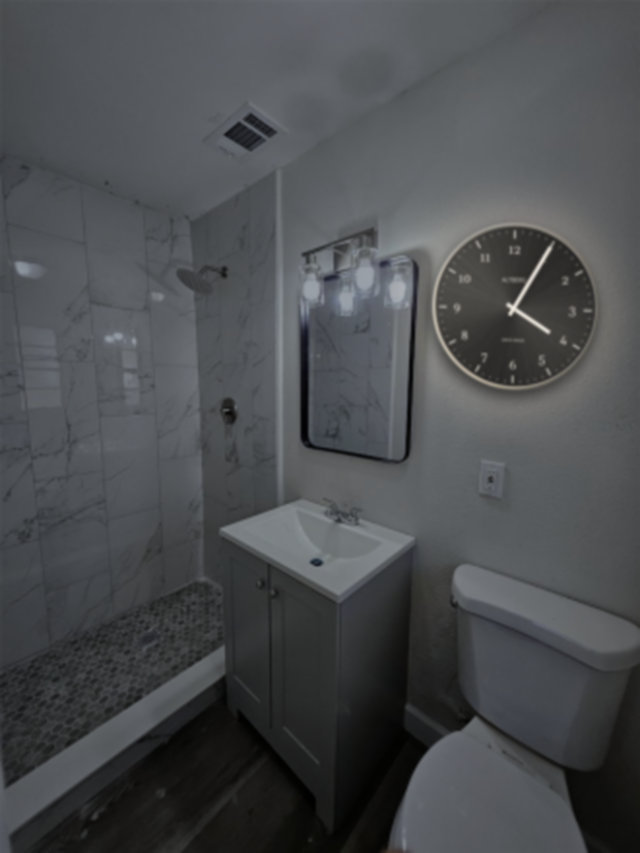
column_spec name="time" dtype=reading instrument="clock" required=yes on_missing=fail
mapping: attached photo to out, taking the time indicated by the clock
4:05
